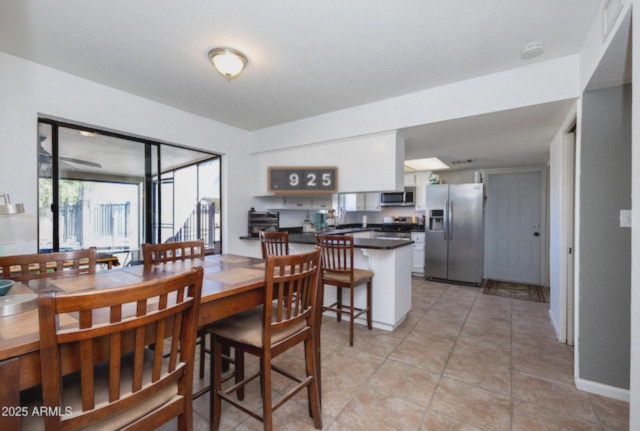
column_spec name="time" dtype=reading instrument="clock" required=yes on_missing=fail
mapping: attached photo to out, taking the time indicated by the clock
9:25
